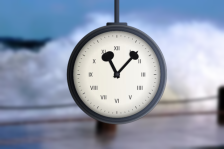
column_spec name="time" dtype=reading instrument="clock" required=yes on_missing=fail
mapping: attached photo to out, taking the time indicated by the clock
11:07
